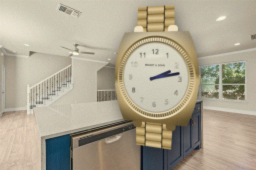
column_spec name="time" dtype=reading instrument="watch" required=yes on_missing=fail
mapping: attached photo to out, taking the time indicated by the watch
2:13
